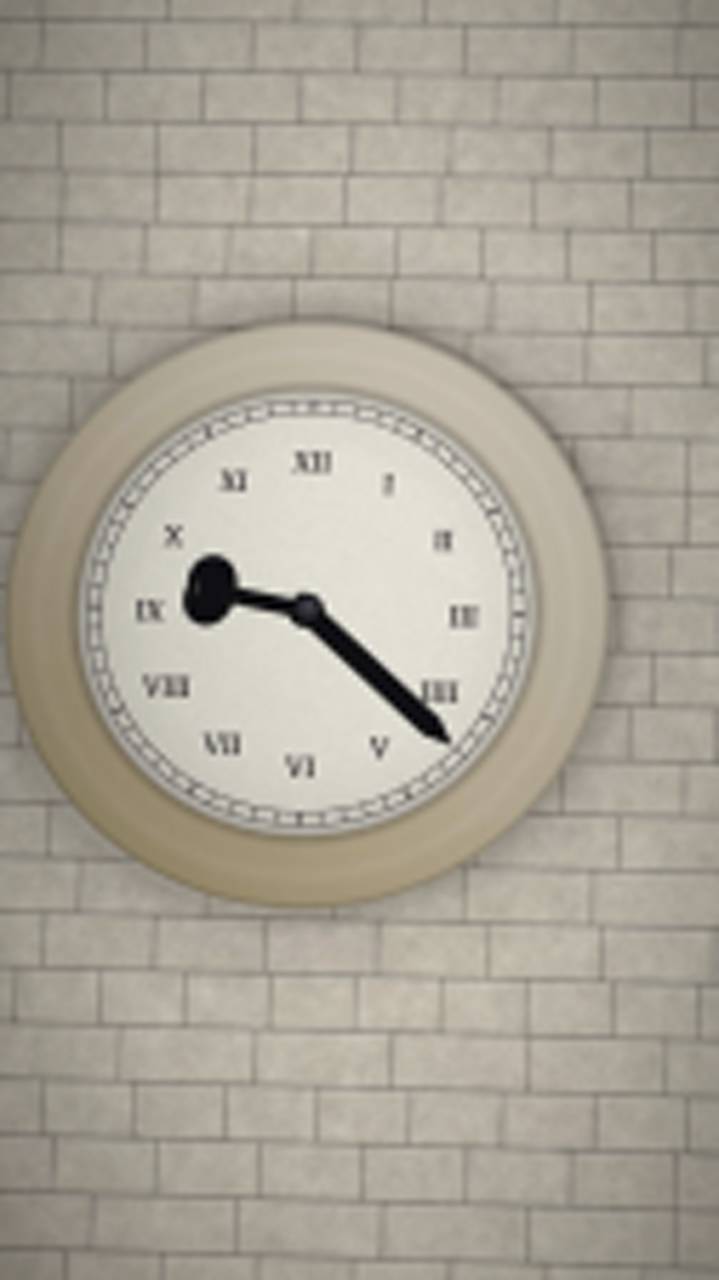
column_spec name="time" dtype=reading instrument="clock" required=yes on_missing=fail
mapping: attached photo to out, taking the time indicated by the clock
9:22
